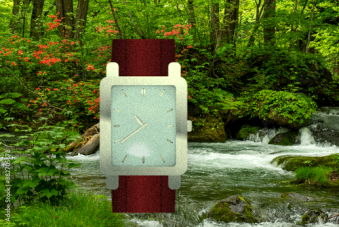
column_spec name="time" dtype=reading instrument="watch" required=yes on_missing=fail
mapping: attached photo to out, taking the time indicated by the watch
10:39
